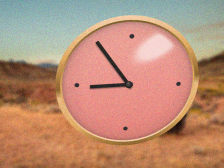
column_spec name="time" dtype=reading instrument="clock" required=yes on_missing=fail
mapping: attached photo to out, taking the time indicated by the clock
8:54
